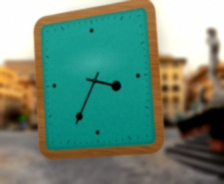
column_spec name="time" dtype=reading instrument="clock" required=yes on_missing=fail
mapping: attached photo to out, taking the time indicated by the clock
3:35
